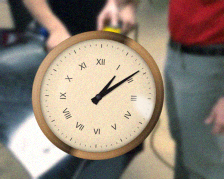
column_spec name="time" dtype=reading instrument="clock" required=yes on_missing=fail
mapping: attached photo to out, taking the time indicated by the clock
1:09
